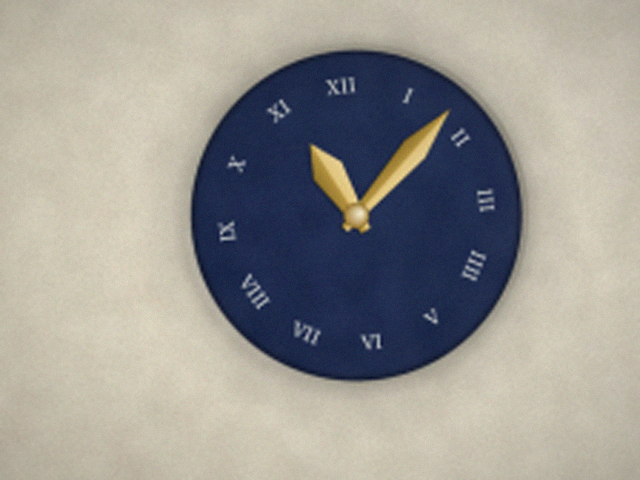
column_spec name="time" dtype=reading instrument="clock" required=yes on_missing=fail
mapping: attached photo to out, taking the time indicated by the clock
11:08
